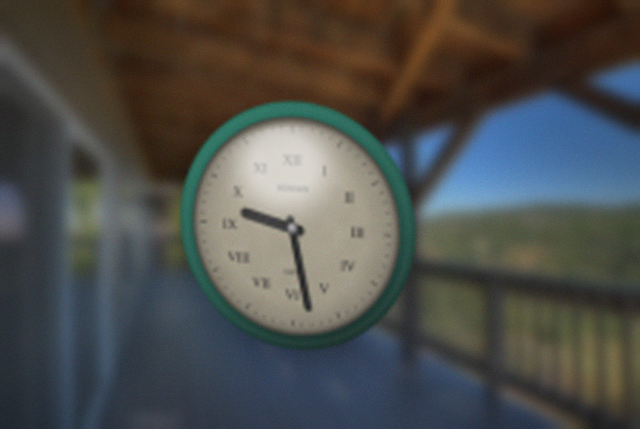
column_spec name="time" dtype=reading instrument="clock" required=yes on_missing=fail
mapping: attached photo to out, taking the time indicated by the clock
9:28
